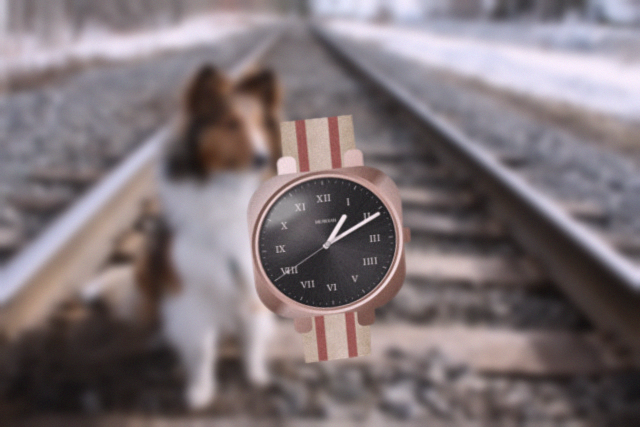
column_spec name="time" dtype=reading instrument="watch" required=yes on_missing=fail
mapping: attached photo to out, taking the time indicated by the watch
1:10:40
